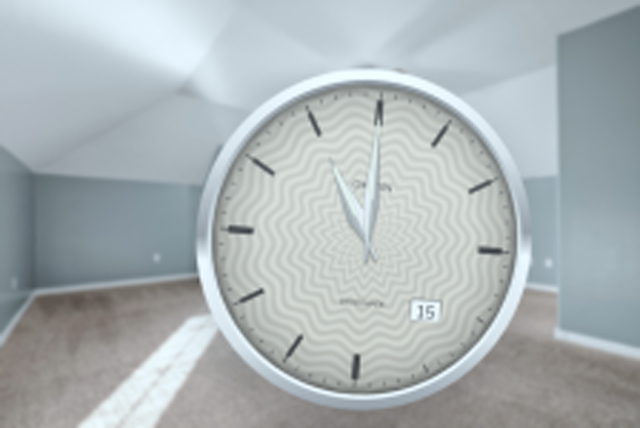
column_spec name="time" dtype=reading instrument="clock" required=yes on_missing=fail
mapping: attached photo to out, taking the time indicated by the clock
11:00
